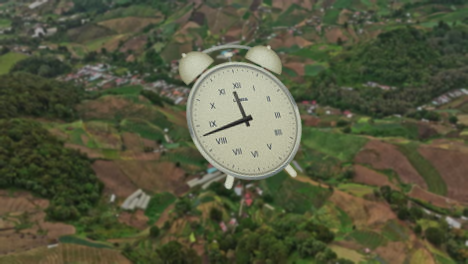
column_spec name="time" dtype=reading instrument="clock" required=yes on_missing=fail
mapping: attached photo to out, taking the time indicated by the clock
11:43
